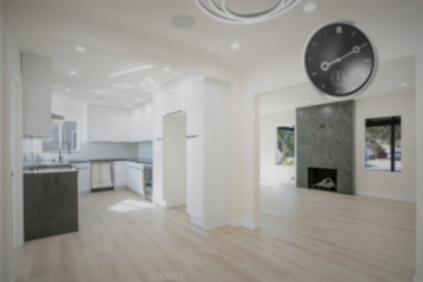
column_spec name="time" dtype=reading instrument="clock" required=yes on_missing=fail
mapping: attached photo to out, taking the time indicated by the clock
8:10
